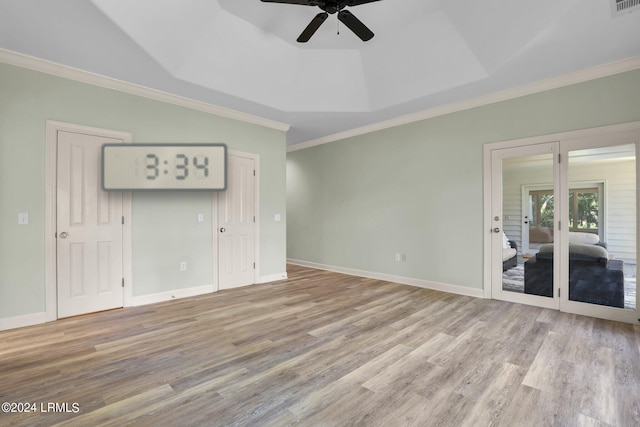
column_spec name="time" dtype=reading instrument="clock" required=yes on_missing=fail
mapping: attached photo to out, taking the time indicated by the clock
3:34
